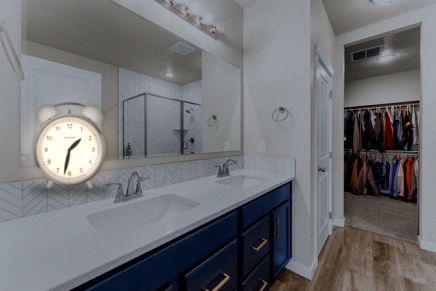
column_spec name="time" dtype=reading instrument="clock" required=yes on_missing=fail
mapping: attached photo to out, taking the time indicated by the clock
1:32
